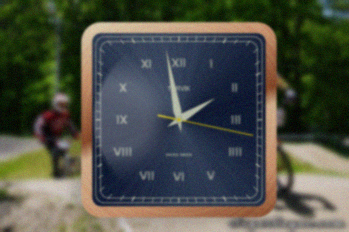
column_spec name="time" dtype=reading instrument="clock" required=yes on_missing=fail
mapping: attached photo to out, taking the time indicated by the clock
1:58:17
